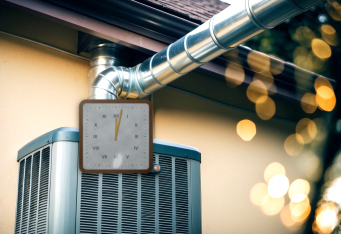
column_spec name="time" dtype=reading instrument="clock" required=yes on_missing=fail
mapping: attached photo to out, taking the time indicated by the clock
12:02
